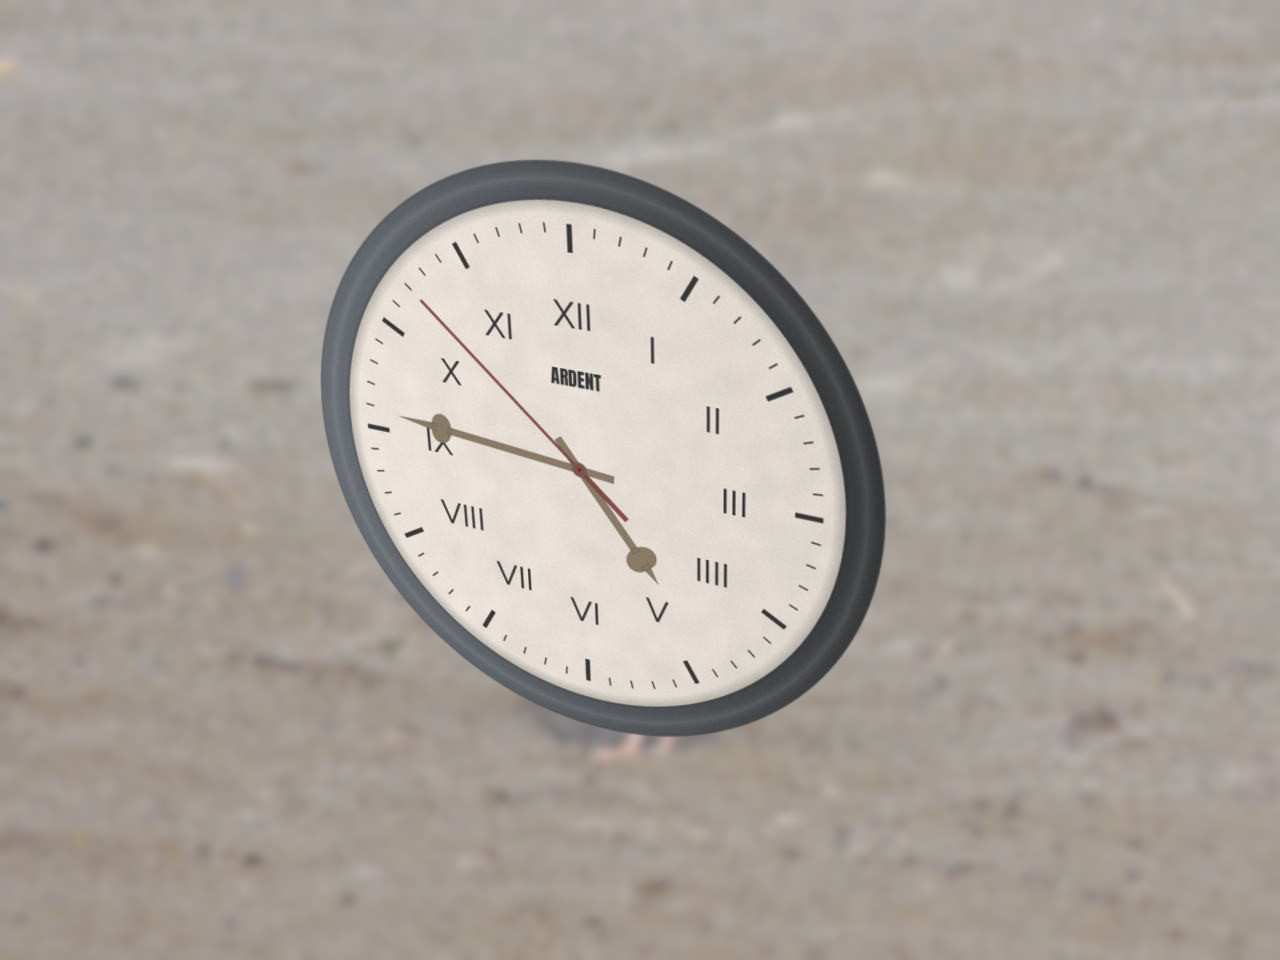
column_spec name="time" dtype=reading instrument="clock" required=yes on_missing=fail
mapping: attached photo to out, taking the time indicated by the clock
4:45:52
